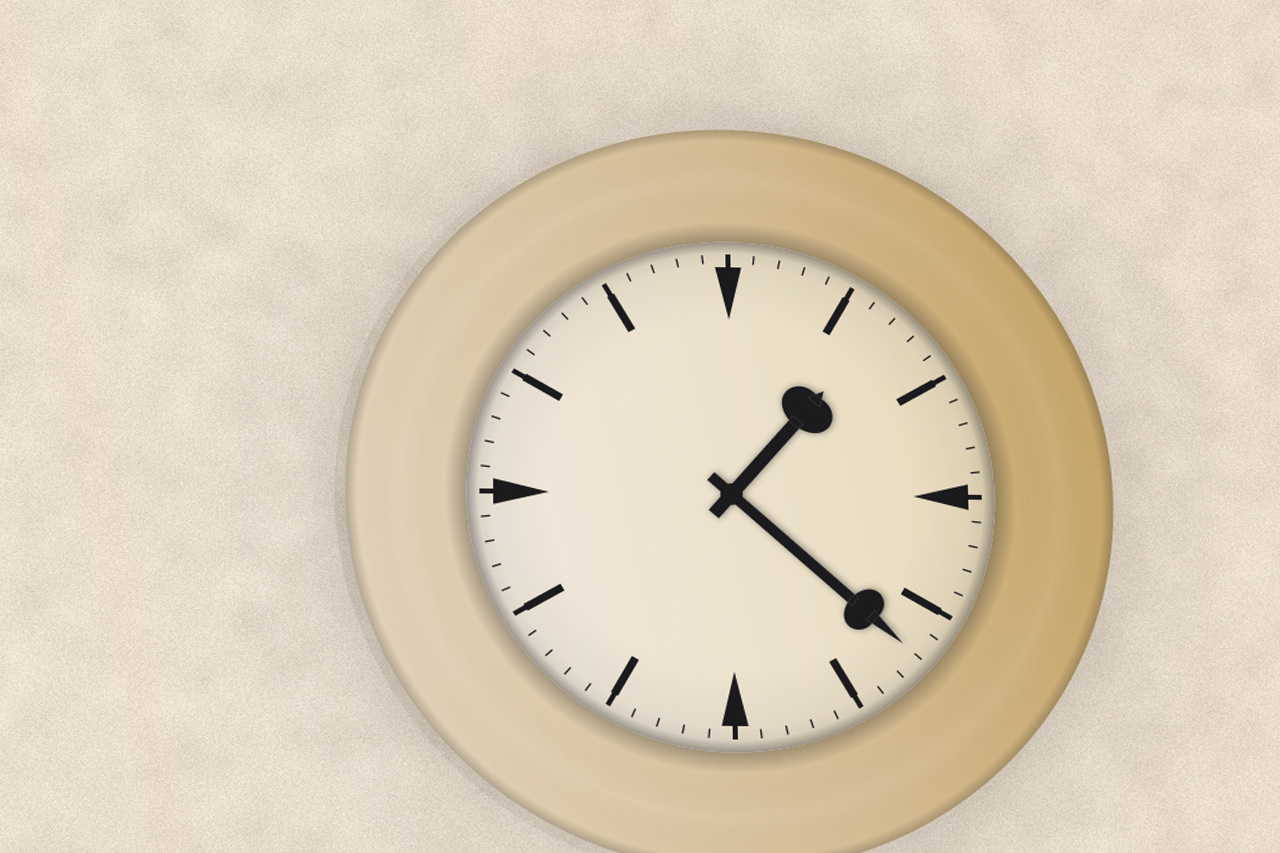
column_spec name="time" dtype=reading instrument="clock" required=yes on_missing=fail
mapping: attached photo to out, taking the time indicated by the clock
1:22
